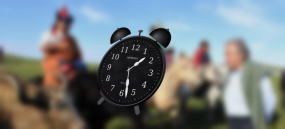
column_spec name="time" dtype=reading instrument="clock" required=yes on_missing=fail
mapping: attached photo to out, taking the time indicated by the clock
1:28
